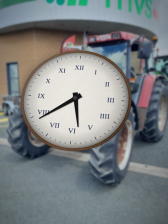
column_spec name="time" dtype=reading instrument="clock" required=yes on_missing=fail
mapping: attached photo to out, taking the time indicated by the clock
5:39
